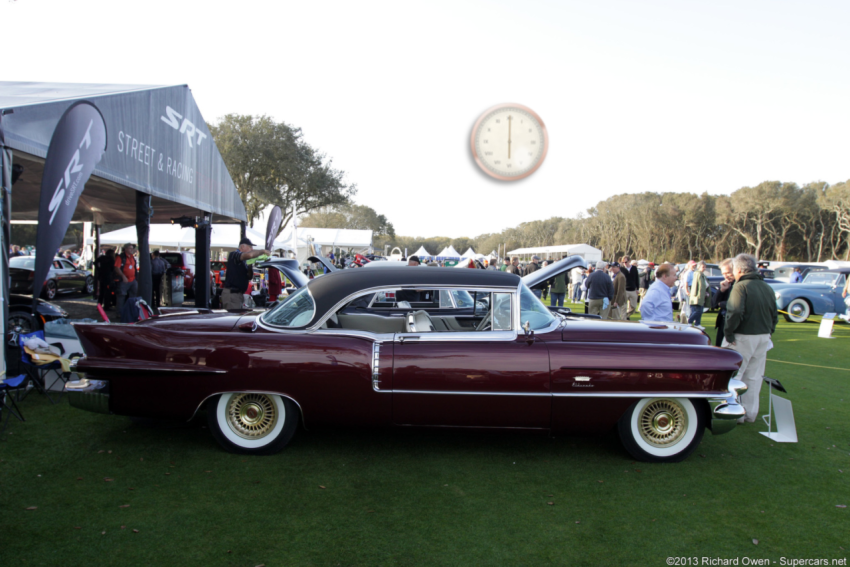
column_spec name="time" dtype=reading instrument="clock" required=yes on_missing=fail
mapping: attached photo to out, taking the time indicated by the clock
6:00
